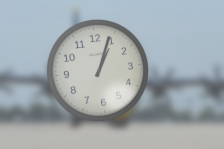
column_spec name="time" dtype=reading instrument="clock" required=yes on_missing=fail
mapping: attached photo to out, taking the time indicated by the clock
1:04
